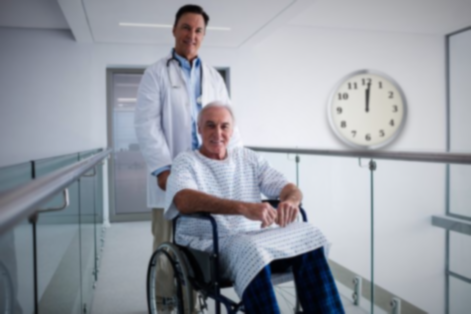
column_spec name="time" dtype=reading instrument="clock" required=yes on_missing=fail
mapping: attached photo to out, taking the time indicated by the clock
12:01
